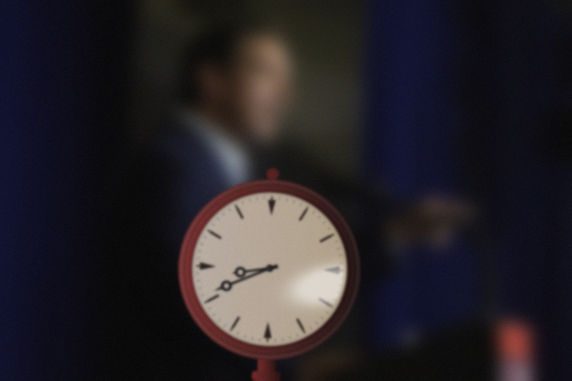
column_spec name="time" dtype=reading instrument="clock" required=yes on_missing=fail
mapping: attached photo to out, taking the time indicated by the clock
8:41
